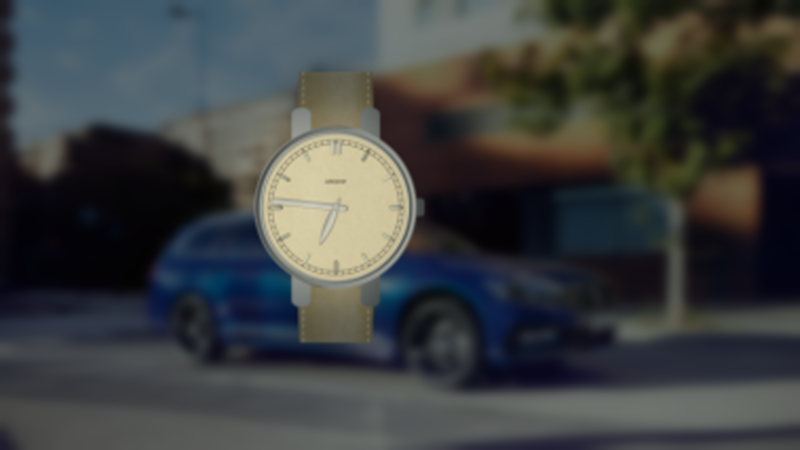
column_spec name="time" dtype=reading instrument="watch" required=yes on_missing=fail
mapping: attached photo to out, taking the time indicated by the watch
6:46
